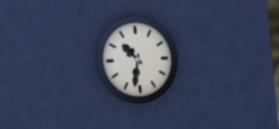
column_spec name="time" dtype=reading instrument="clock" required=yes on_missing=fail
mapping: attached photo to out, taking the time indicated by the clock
10:32
